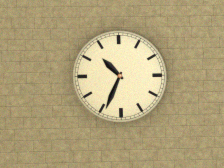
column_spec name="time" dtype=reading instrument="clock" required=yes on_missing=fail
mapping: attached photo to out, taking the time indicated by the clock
10:34
